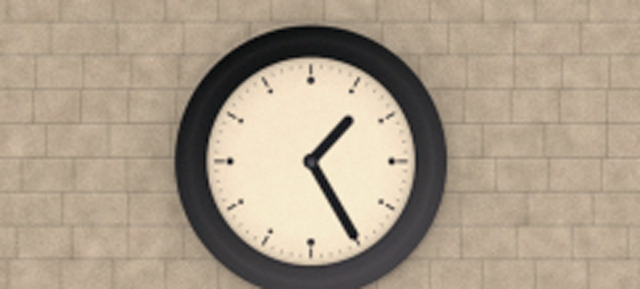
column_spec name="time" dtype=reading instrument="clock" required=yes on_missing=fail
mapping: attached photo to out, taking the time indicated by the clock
1:25
